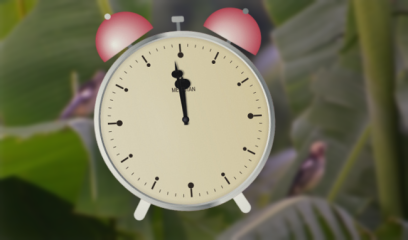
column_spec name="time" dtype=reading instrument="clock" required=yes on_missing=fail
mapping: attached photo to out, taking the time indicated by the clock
11:59
